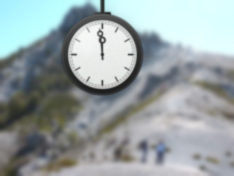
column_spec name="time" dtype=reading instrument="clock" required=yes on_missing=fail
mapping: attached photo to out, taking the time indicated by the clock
11:59
